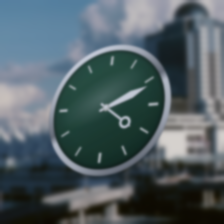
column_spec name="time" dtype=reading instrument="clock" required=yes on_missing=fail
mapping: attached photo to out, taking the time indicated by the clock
4:11
